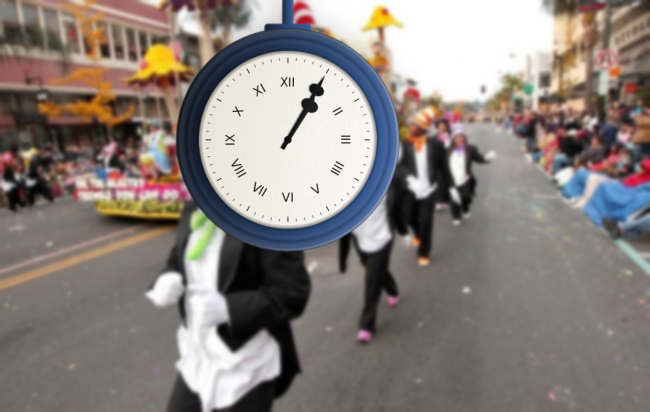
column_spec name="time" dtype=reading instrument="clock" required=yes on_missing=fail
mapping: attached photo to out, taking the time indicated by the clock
1:05
